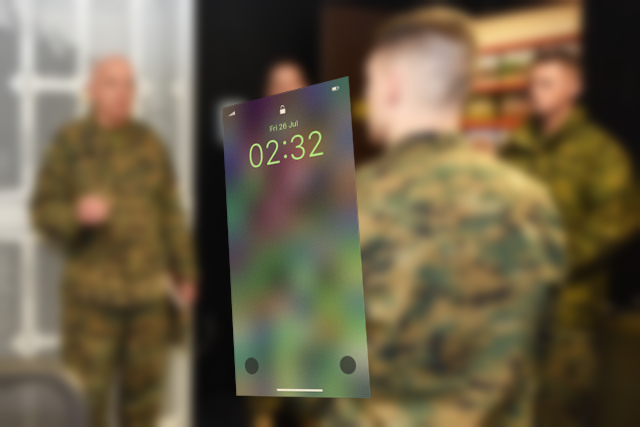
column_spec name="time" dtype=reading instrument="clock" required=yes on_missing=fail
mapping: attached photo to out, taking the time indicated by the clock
2:32
